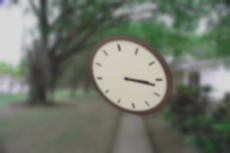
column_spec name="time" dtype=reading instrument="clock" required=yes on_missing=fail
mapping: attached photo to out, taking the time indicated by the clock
3:17
